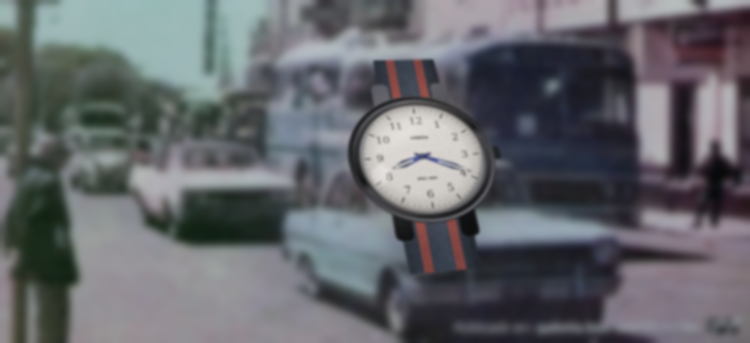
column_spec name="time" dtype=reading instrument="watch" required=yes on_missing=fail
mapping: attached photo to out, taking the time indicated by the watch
8:19
